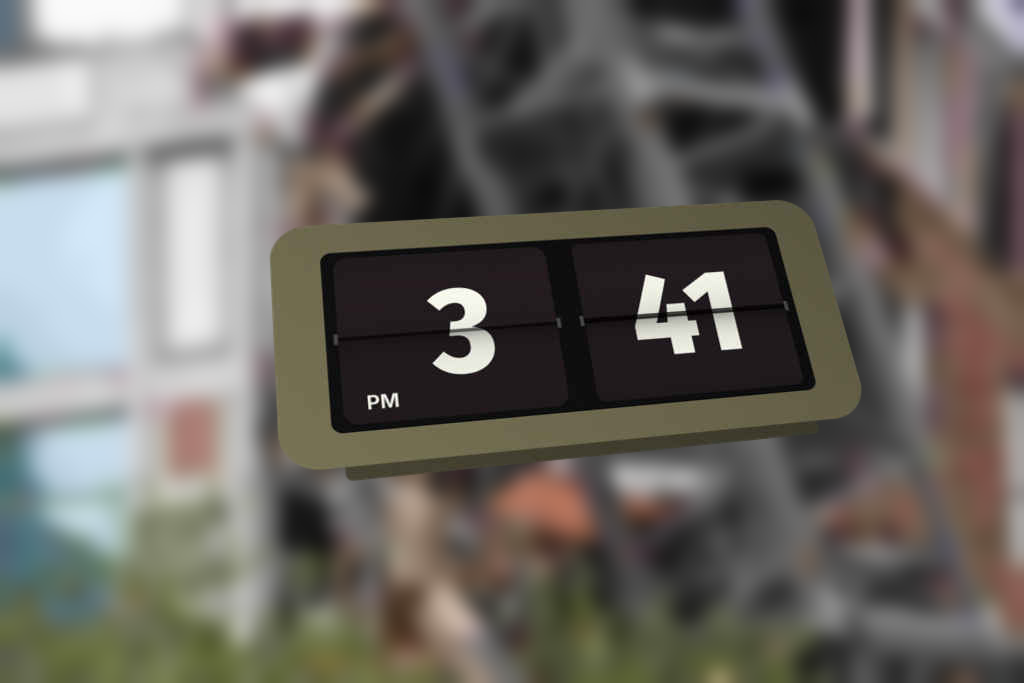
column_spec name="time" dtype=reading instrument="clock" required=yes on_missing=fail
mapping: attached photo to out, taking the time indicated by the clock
3:41
